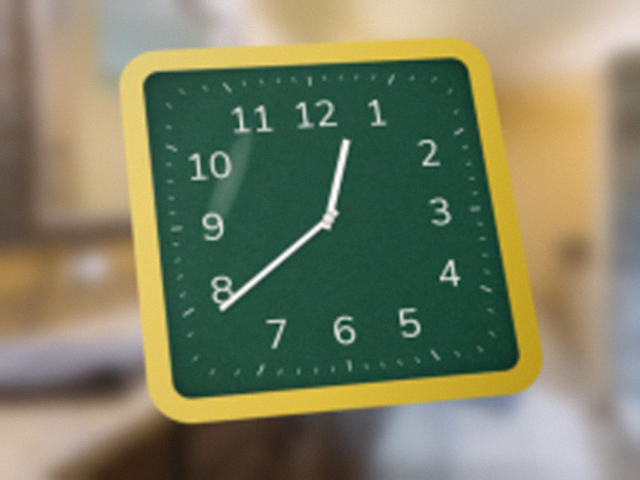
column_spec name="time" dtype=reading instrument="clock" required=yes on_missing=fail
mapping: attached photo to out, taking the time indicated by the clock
12:39
